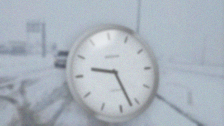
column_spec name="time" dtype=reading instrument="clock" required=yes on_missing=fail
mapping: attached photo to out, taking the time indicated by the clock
9:27
